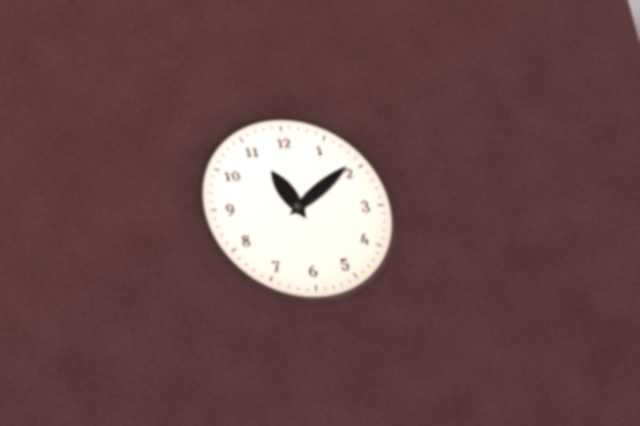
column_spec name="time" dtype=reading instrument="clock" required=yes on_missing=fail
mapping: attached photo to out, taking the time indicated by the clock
11:09
